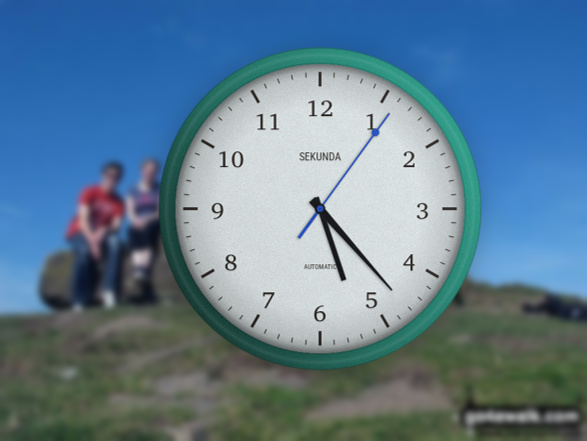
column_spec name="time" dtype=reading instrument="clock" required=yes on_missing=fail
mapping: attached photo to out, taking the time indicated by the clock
5:23:06
